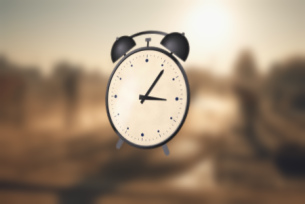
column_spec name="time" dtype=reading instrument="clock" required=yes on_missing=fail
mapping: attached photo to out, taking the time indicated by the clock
3:06
